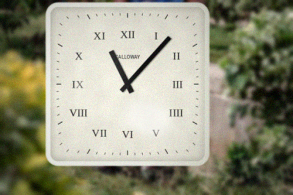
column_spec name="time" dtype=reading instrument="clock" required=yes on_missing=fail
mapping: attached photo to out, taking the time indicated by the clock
11:07
